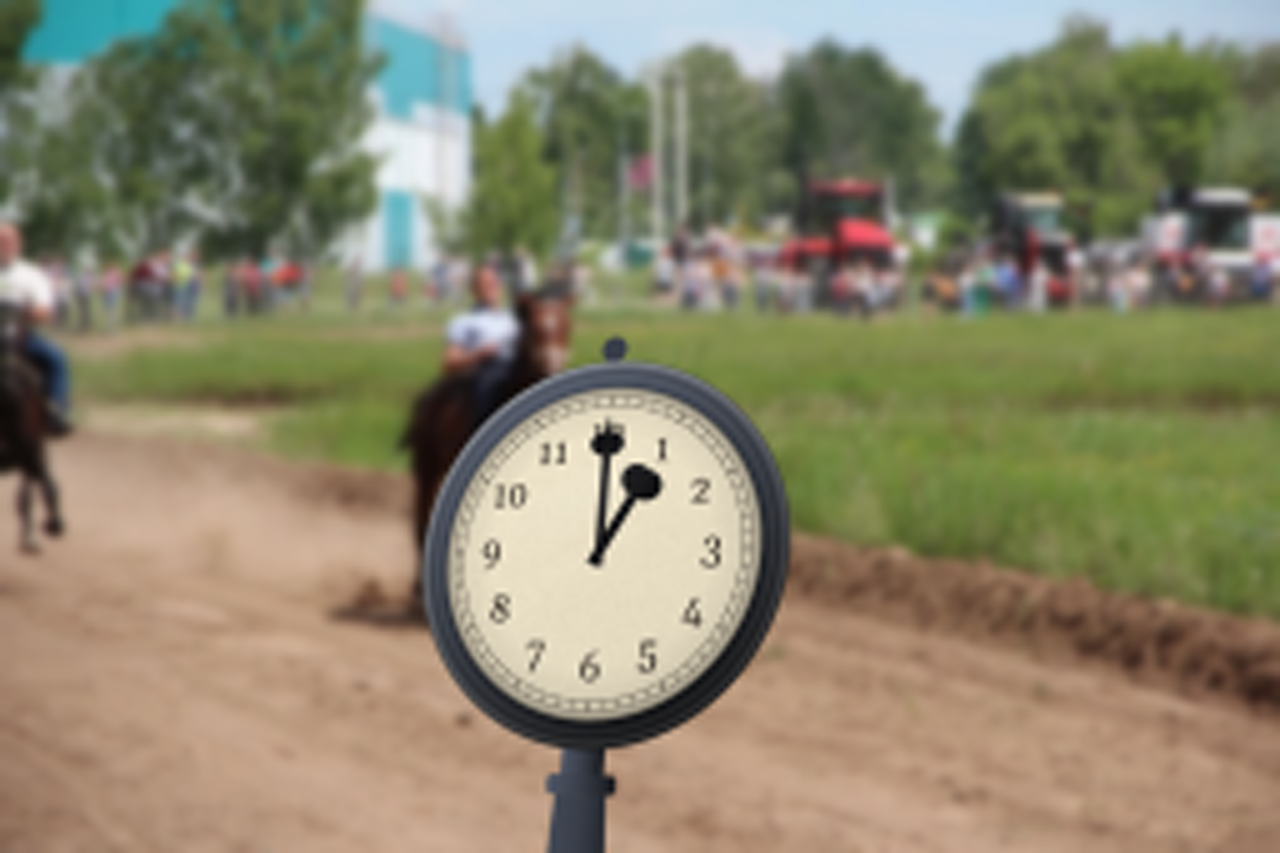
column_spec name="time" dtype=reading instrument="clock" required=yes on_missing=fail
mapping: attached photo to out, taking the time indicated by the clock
1:00
